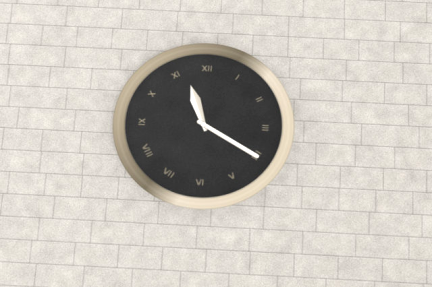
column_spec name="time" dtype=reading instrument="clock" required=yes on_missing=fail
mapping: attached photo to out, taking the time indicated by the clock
11:20
